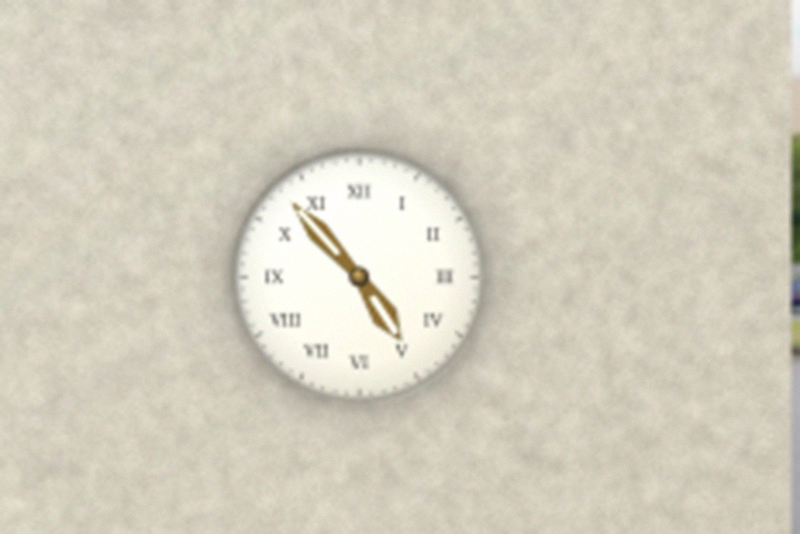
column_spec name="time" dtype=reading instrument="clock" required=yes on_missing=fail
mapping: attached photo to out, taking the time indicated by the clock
4:53
